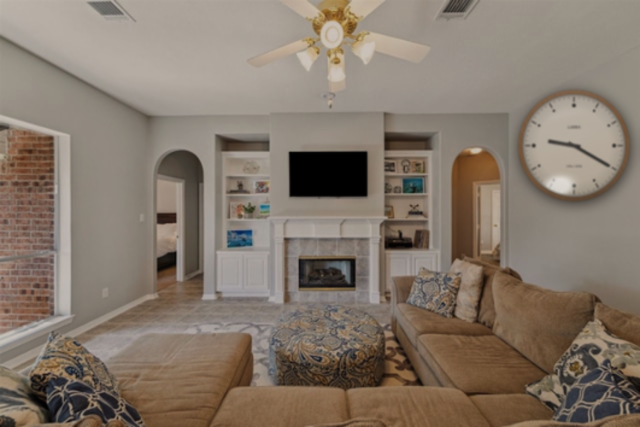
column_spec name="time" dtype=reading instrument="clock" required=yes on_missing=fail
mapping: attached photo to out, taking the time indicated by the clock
9:20
